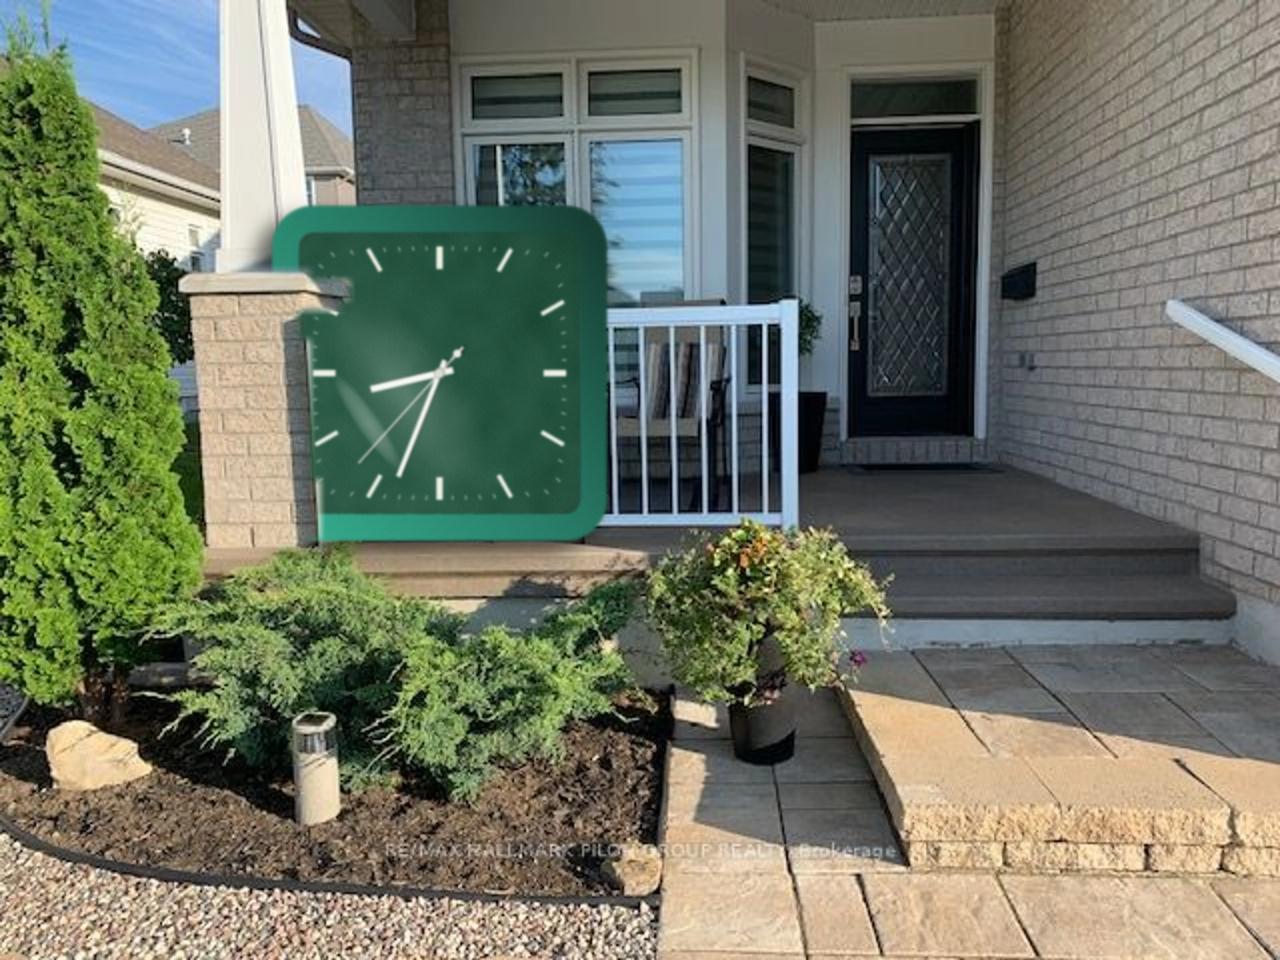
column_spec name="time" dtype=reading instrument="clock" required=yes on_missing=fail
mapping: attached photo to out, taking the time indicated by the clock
8:33:37
